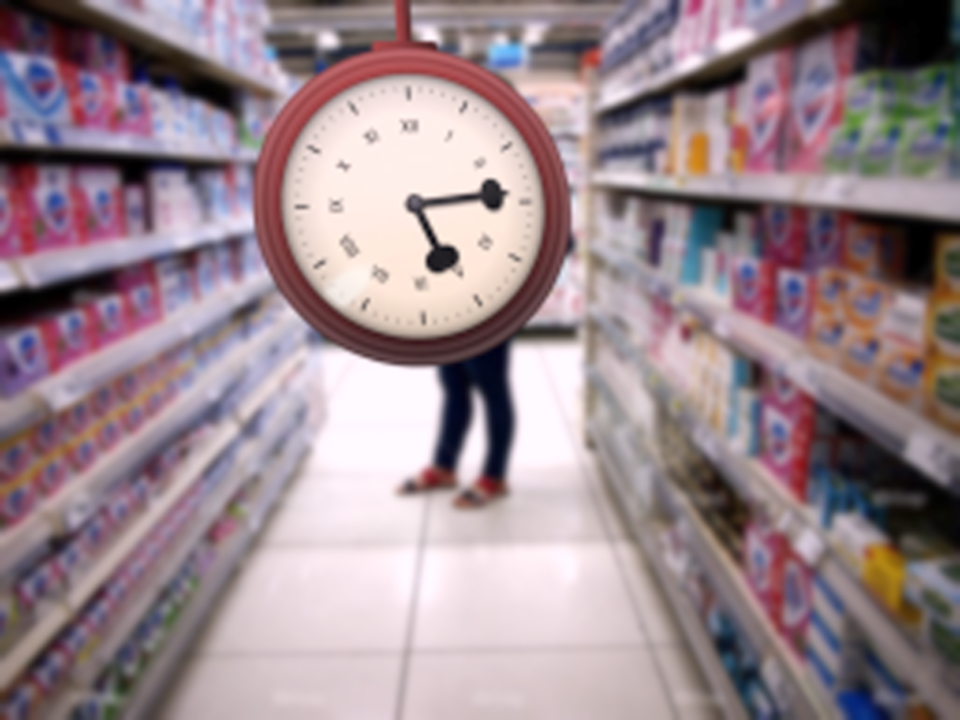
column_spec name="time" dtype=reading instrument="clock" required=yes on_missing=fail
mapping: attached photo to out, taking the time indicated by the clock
5:14
